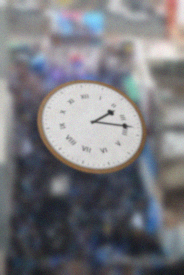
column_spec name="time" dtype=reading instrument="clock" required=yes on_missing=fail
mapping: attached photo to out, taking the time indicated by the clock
2:18
